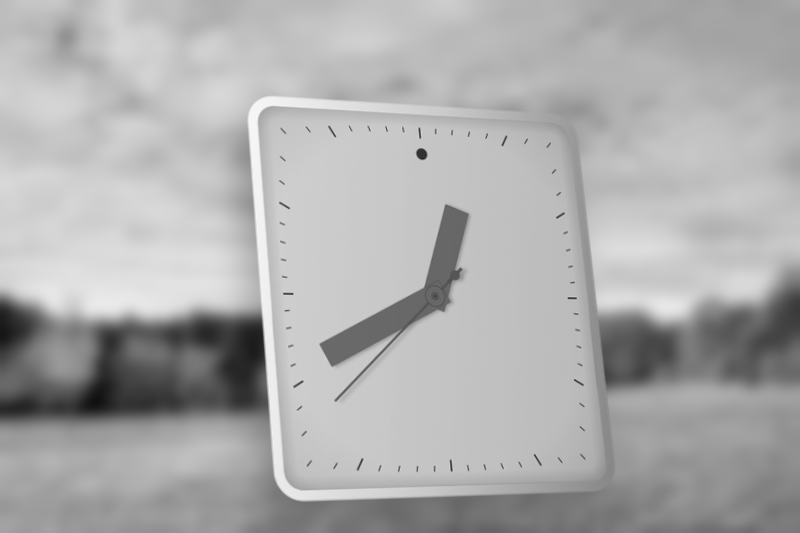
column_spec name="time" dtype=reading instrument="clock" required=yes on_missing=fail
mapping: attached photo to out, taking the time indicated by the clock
12:40:38
